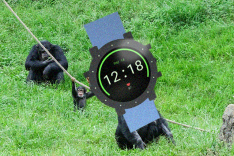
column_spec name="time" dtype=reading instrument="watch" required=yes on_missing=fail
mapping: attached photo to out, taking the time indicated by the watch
12:18
